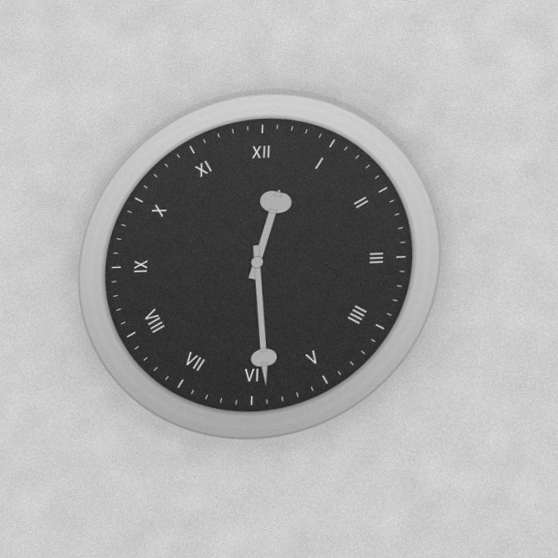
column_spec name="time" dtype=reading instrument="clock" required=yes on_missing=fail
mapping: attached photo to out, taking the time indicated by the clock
12:29
